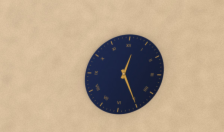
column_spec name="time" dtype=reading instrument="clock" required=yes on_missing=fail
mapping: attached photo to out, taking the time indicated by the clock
12:25
